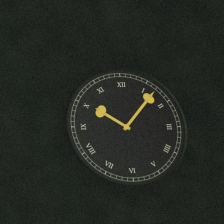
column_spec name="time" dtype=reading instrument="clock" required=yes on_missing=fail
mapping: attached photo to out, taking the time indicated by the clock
10:07
